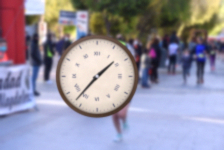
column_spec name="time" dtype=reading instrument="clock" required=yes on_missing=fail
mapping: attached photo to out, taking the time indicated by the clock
1:37
